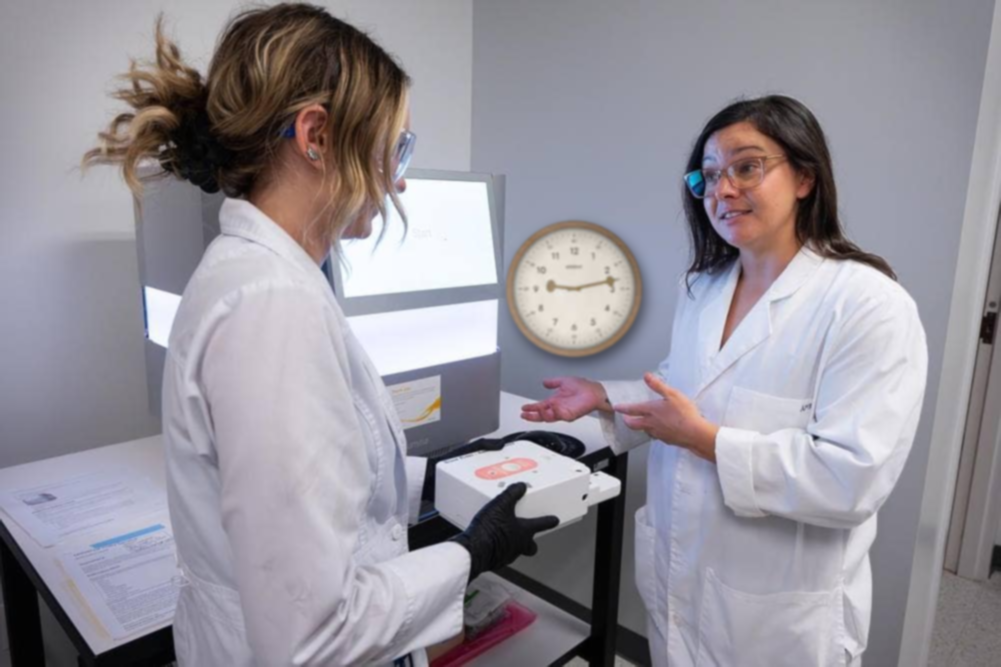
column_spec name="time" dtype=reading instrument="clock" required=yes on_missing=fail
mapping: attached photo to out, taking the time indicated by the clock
9:13
